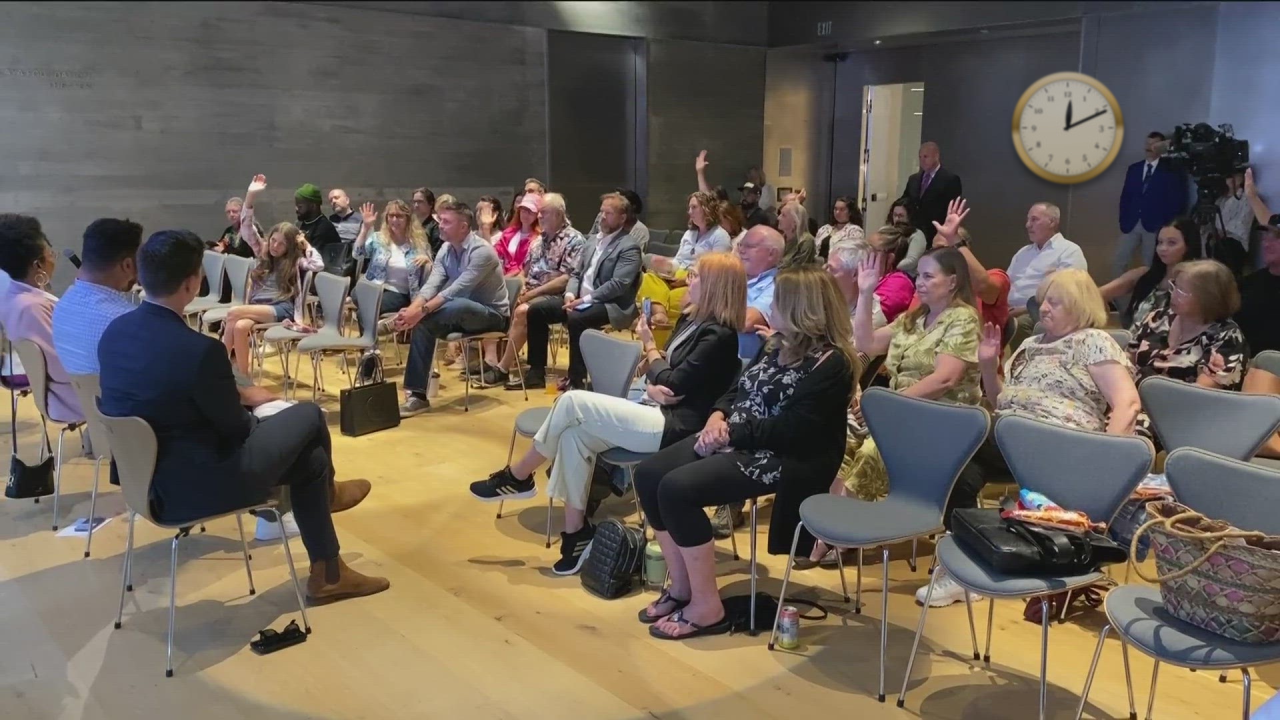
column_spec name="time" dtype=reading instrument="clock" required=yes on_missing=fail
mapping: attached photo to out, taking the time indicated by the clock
12:11
